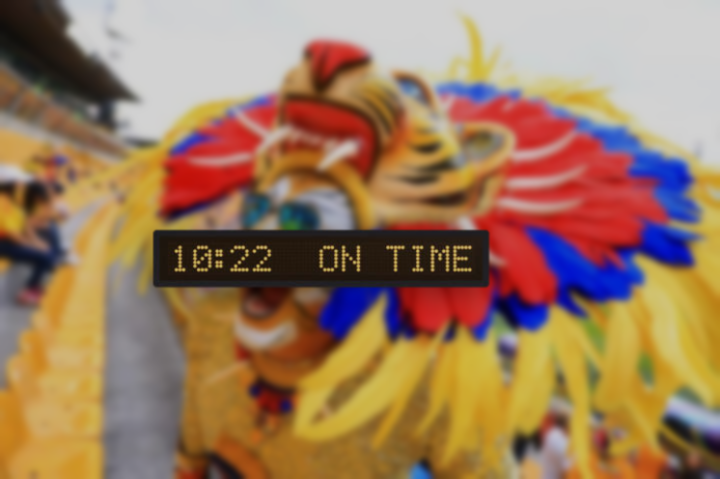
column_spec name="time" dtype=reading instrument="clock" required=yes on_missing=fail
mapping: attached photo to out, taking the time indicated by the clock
10:22
